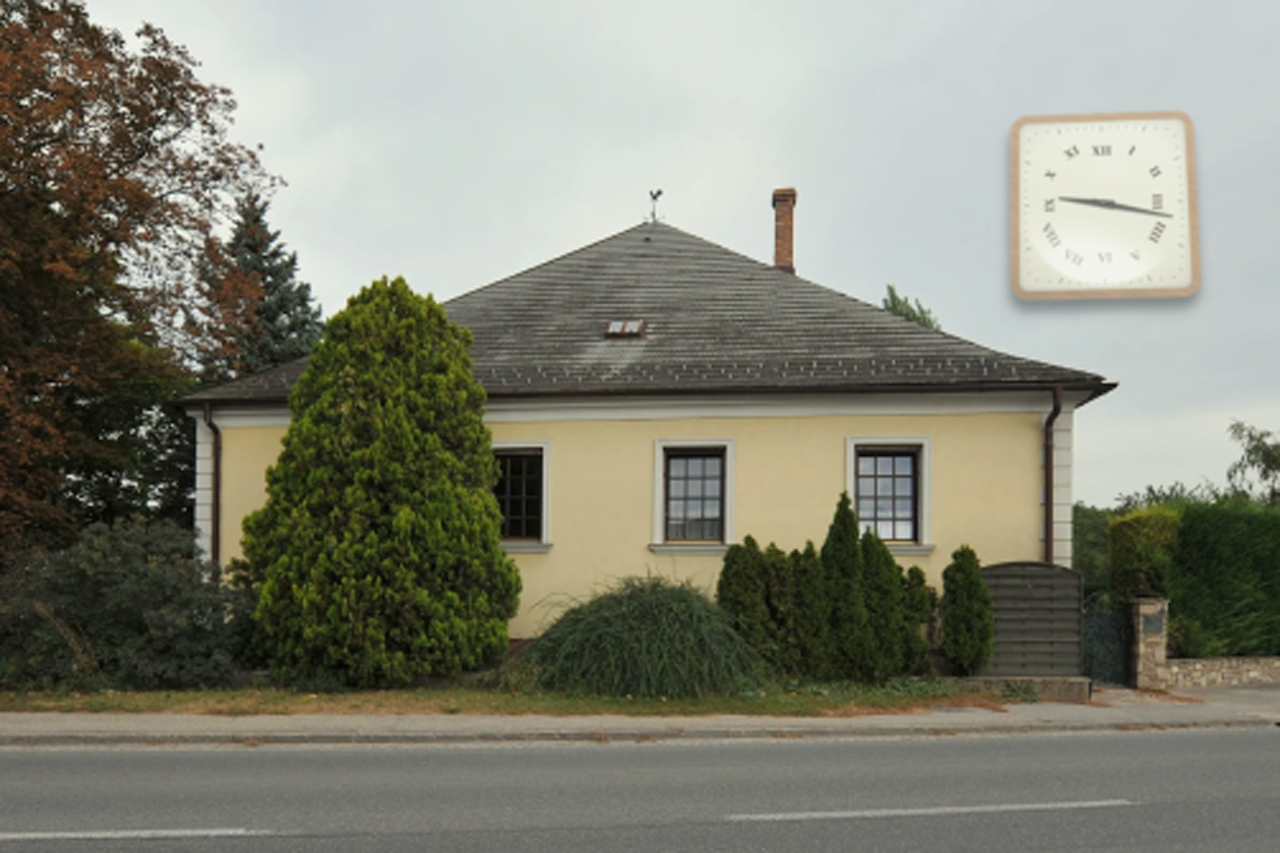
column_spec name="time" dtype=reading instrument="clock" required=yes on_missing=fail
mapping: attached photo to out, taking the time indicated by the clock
9:17
